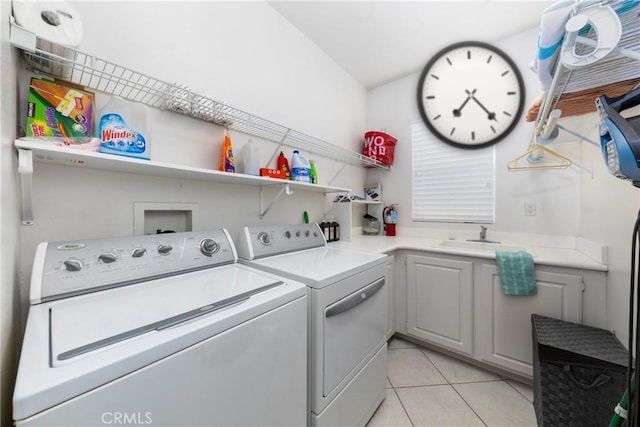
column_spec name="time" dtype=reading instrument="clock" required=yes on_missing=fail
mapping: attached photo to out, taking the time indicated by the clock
7:23
